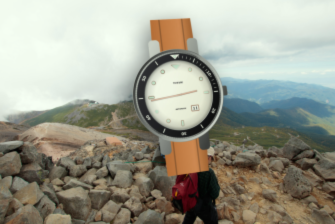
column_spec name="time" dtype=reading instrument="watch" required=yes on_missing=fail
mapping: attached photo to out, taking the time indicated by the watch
2:44
